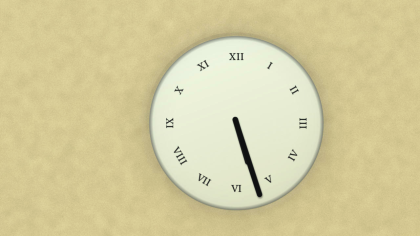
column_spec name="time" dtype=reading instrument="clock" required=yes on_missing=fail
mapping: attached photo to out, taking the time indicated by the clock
5:27
